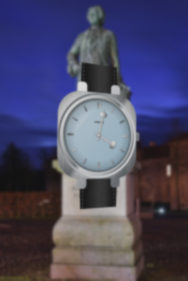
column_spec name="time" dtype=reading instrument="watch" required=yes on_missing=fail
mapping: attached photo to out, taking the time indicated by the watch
4:02
